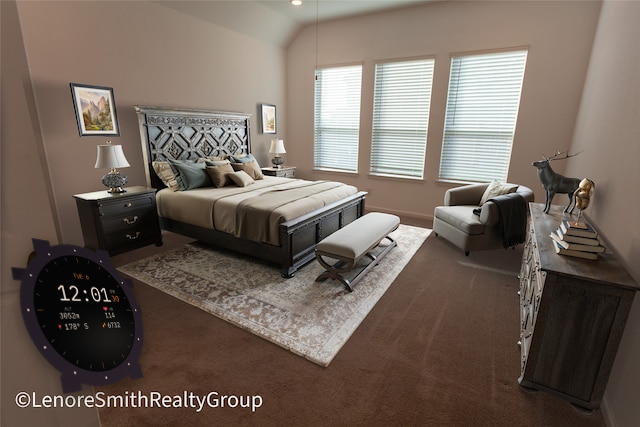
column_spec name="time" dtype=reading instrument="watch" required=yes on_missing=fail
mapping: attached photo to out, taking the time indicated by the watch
12:01:30
